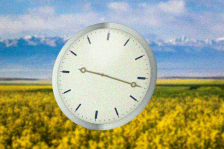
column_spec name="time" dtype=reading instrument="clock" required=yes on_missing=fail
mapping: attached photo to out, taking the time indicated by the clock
9:17
